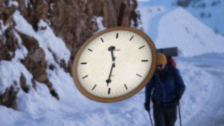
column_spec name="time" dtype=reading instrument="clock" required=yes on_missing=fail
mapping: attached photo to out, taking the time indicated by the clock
11:31
